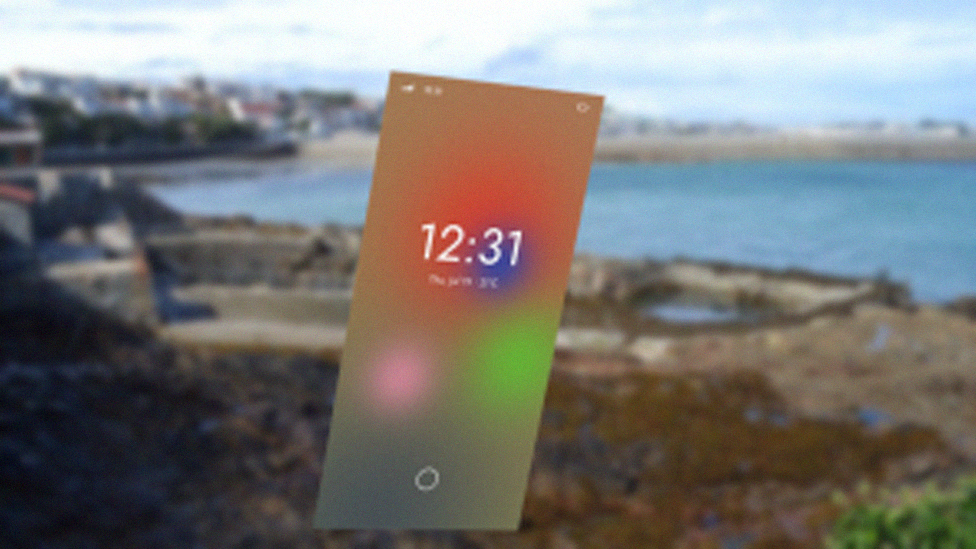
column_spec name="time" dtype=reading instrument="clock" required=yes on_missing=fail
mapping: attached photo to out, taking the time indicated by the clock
12:31
